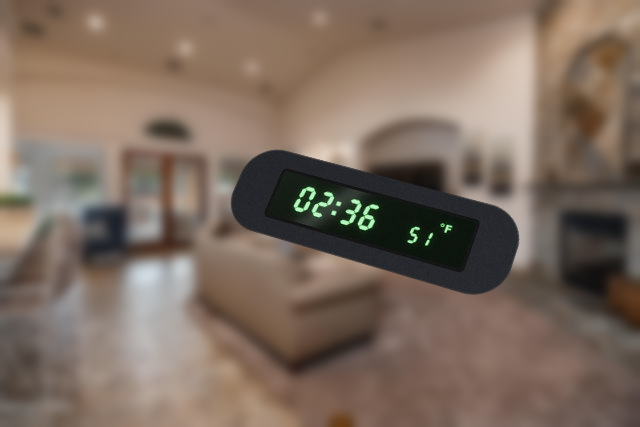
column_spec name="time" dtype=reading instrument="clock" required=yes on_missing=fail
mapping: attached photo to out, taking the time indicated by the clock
2:36
